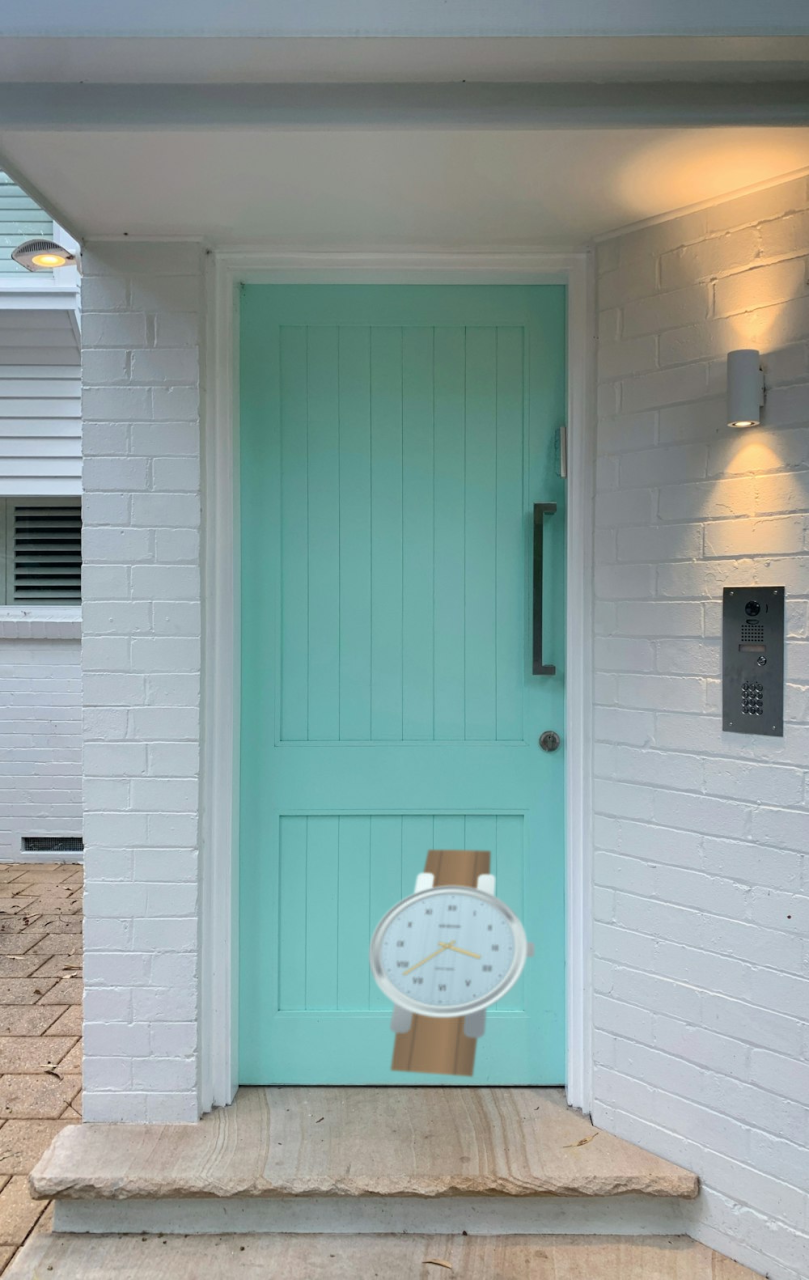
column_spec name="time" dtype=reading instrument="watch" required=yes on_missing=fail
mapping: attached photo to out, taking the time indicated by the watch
3:38
